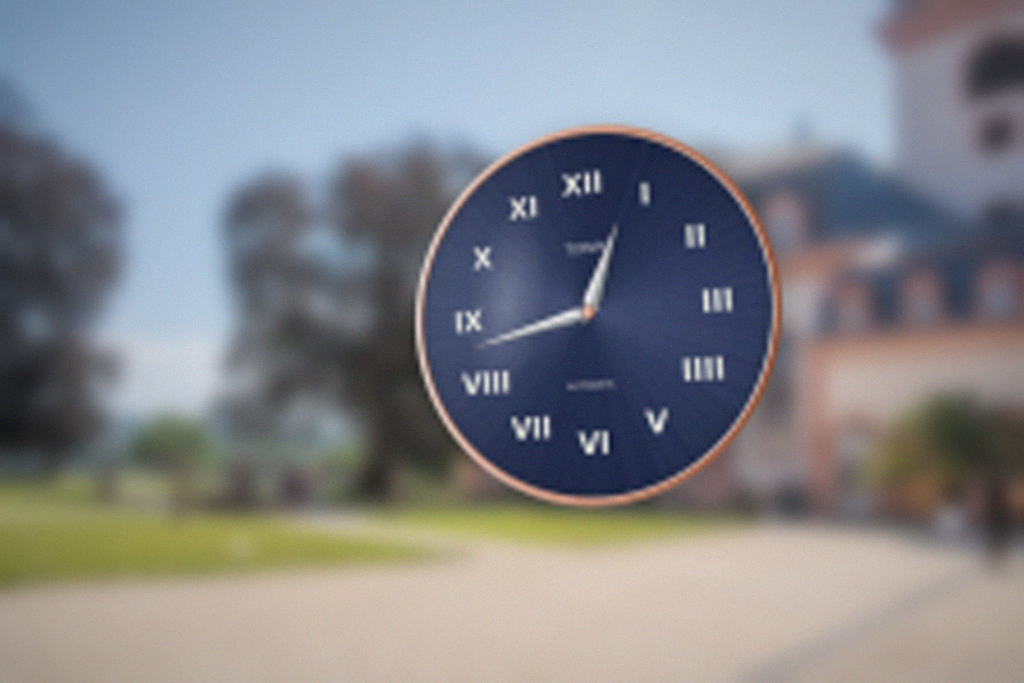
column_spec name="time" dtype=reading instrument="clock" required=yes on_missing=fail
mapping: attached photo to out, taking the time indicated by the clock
12:43
